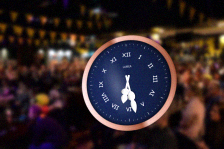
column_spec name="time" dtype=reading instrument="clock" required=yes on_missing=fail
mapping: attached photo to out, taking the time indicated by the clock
6:28
